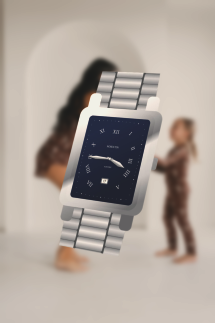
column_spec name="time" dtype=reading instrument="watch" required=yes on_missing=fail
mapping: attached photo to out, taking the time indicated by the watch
3:45
